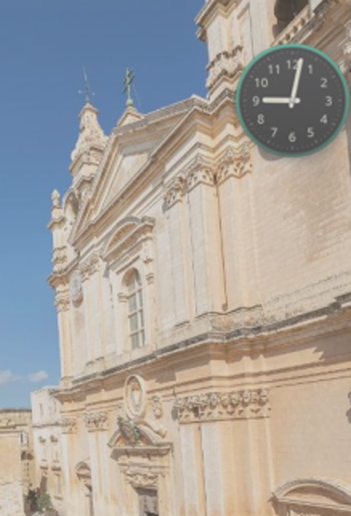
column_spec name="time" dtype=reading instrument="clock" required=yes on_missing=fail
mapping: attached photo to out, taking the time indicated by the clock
9:02
